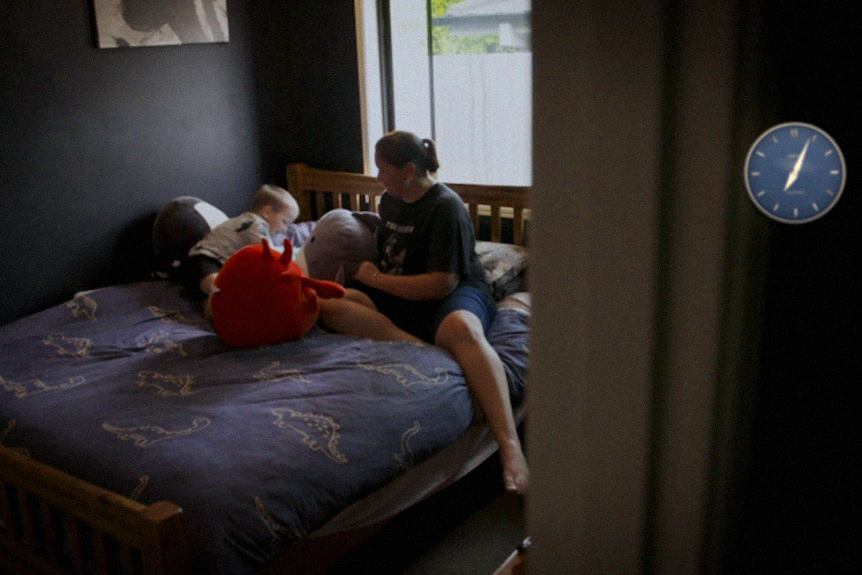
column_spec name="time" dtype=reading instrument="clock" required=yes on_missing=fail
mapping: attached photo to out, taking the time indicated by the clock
7:04
